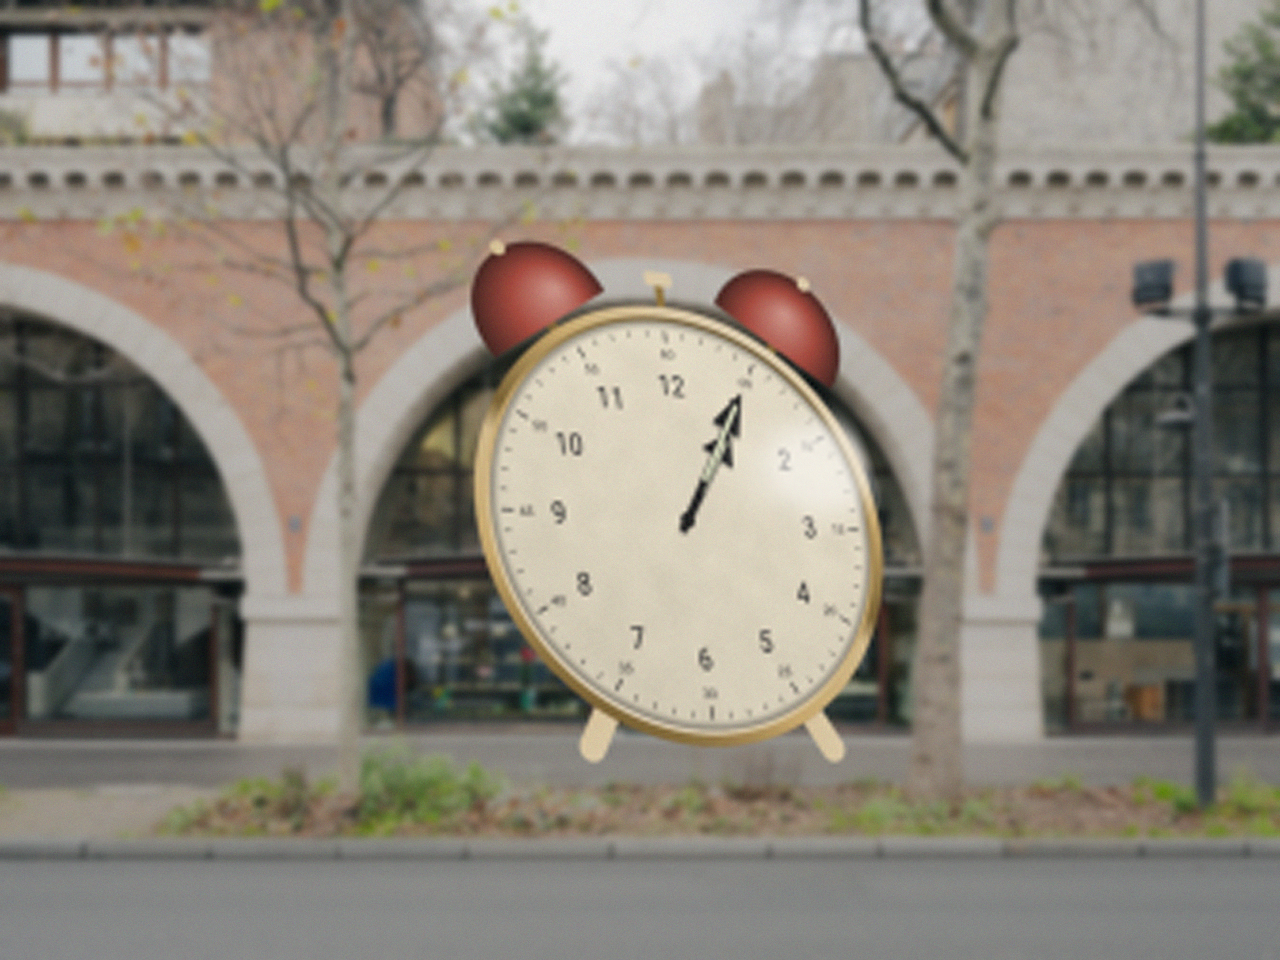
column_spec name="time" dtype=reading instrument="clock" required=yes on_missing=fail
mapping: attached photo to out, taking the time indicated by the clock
1:05
